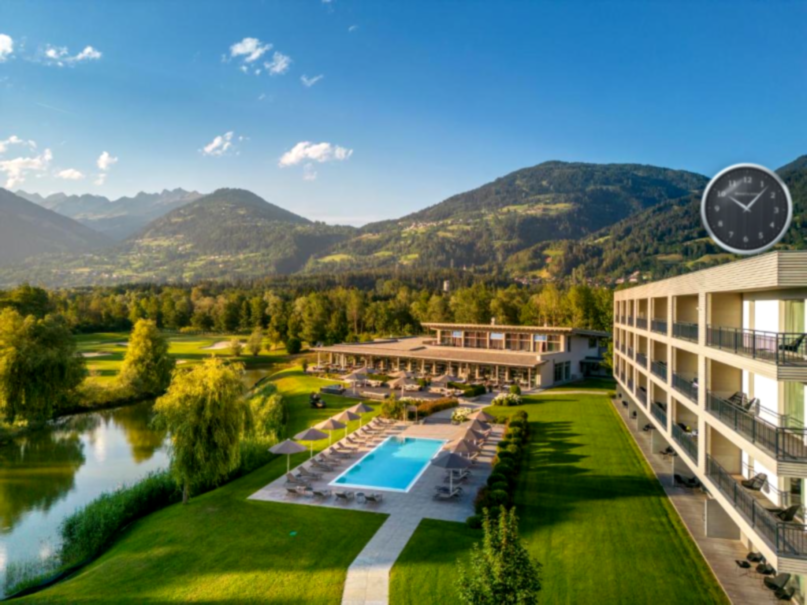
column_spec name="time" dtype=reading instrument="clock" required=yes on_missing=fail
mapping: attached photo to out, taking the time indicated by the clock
10:07
